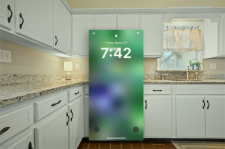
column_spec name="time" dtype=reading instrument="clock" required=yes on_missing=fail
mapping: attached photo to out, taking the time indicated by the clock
7:42
